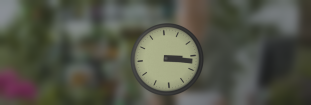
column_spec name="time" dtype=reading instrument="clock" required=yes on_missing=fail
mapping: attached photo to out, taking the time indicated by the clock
3:17
